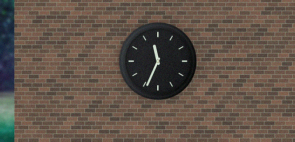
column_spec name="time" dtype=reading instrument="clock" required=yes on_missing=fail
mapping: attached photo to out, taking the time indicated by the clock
11:34
